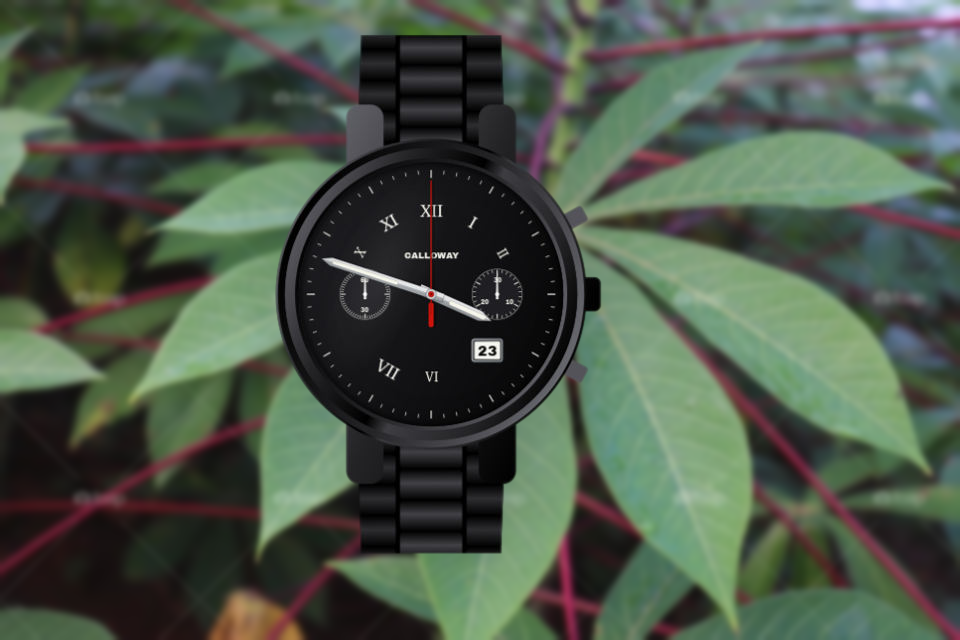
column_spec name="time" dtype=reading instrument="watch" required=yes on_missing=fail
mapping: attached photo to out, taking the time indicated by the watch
3:48
